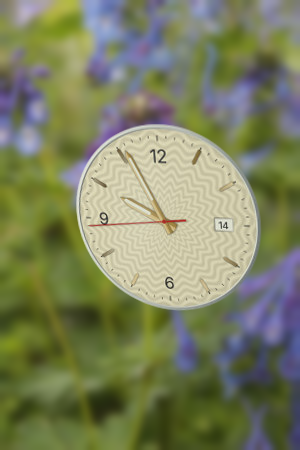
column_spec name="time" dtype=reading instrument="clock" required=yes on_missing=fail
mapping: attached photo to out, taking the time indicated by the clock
9:55:44
